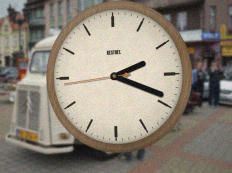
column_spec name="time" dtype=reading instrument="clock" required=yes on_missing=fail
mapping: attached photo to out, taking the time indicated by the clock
2:18:44
